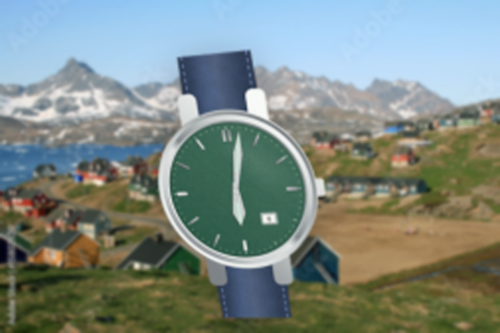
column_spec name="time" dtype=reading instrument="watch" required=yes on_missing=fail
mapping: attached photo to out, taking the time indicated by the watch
6:02
